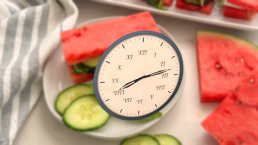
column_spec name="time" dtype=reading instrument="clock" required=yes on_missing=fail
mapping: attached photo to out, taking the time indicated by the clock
8:13
